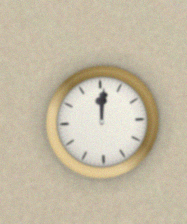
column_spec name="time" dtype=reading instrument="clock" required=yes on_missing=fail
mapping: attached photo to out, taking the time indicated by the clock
12:01
